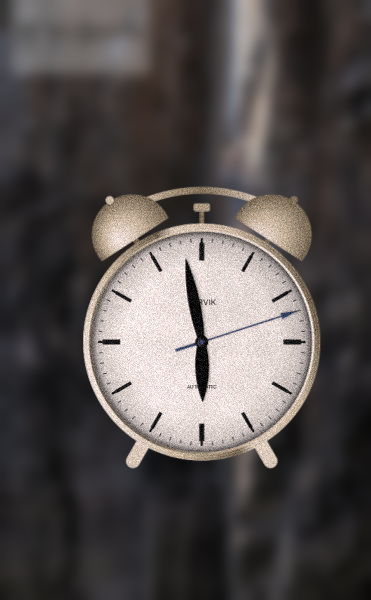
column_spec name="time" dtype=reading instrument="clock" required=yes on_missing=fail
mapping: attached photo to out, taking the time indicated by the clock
5:58:12
